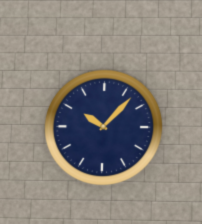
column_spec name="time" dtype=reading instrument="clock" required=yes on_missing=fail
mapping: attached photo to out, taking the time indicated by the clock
10:07
